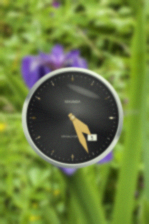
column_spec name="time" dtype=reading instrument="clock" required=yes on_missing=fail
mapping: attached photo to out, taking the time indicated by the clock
4:26
